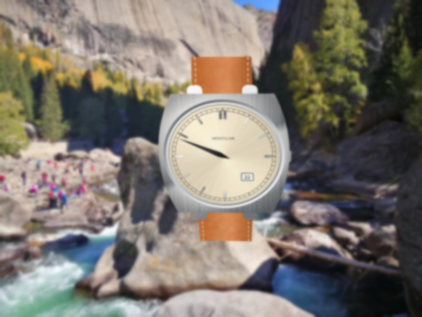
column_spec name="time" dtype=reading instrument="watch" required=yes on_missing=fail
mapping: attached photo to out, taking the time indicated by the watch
9:49
